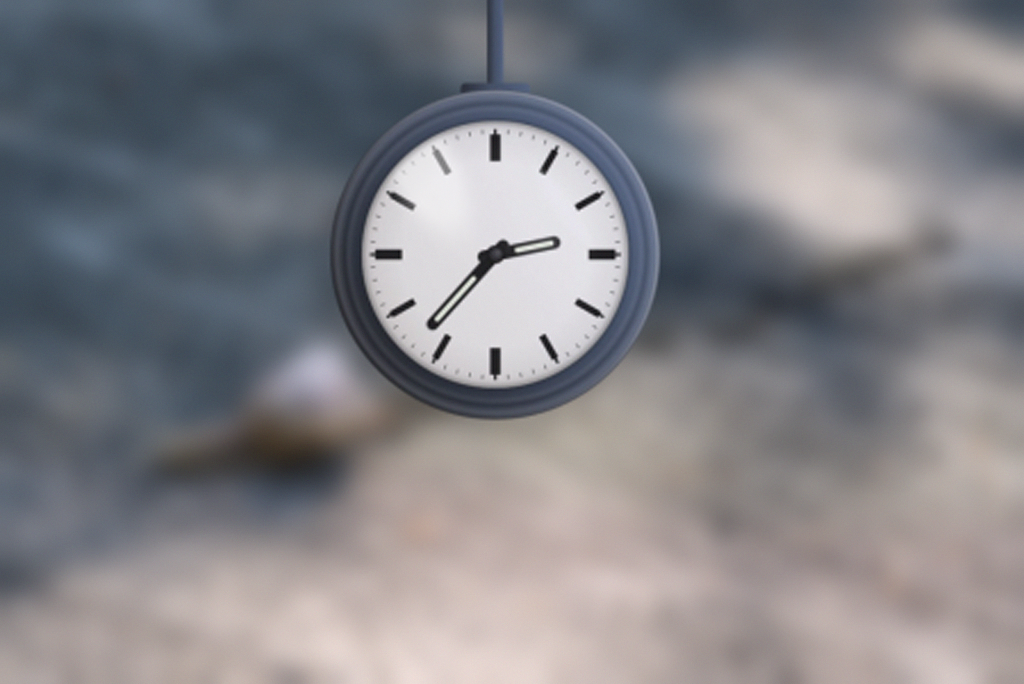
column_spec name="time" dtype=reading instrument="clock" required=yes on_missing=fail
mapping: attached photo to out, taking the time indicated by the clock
2:37
